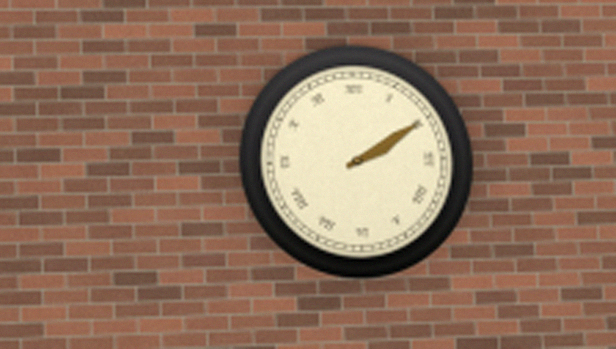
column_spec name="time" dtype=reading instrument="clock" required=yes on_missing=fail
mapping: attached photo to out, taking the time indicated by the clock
2:10
